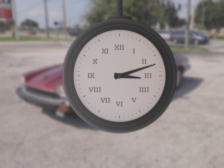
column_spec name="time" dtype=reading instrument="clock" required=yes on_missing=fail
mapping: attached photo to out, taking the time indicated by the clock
3:12
